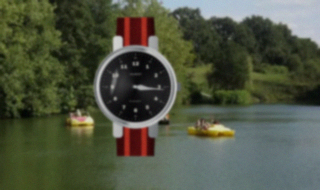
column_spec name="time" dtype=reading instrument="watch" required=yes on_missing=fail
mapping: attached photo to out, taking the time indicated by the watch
3:16
